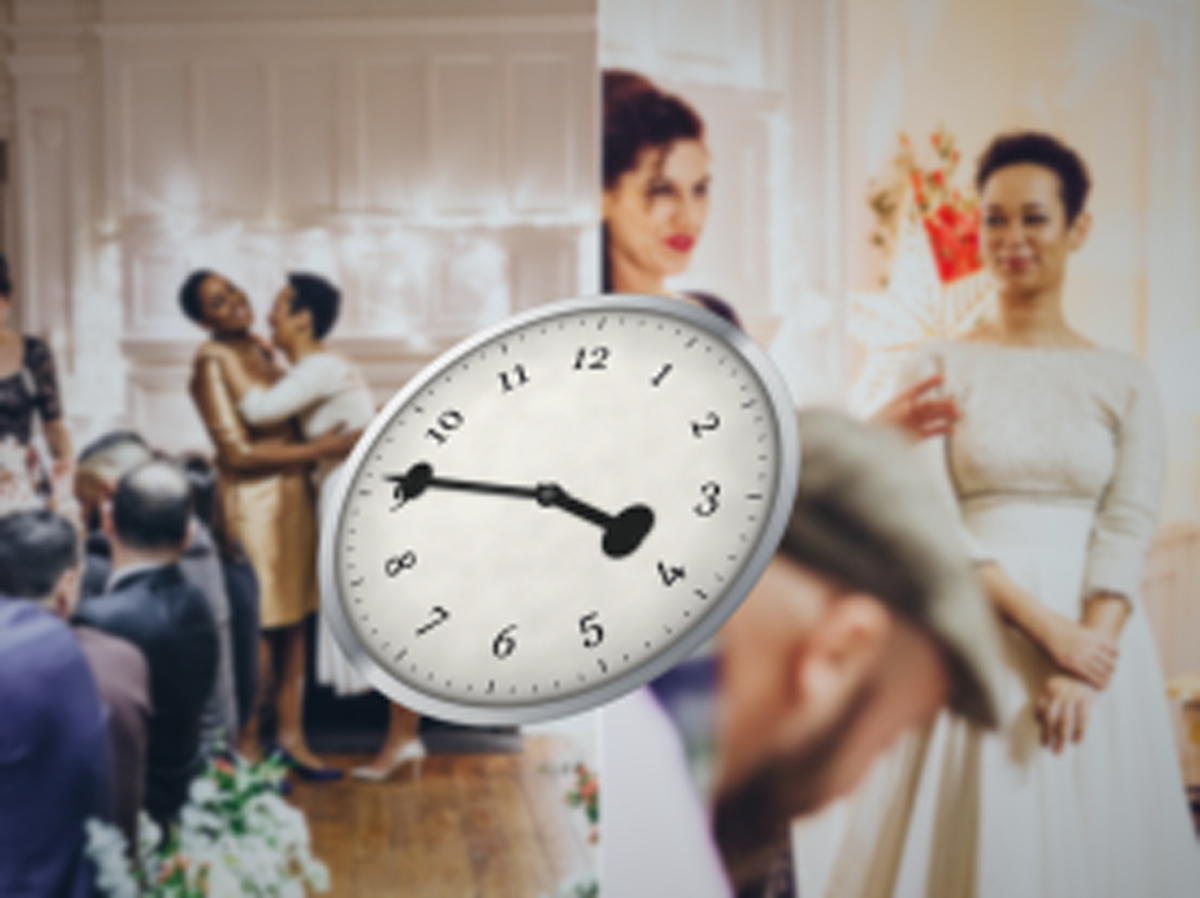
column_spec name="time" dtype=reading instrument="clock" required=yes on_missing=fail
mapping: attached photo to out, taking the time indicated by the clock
3:46
